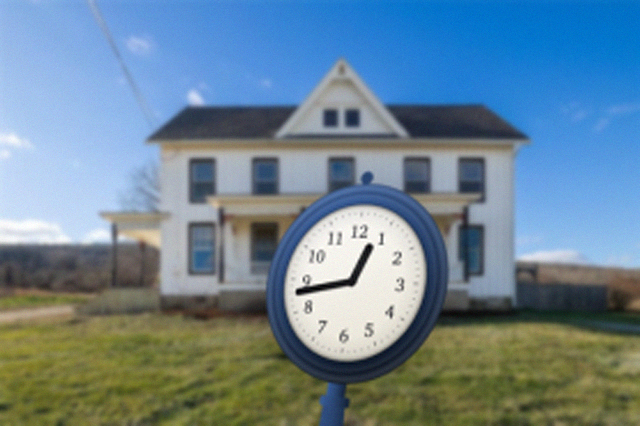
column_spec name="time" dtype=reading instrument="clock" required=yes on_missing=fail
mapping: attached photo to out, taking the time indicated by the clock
12:43
